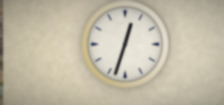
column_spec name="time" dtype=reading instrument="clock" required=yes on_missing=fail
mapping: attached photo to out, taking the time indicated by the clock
12:33
